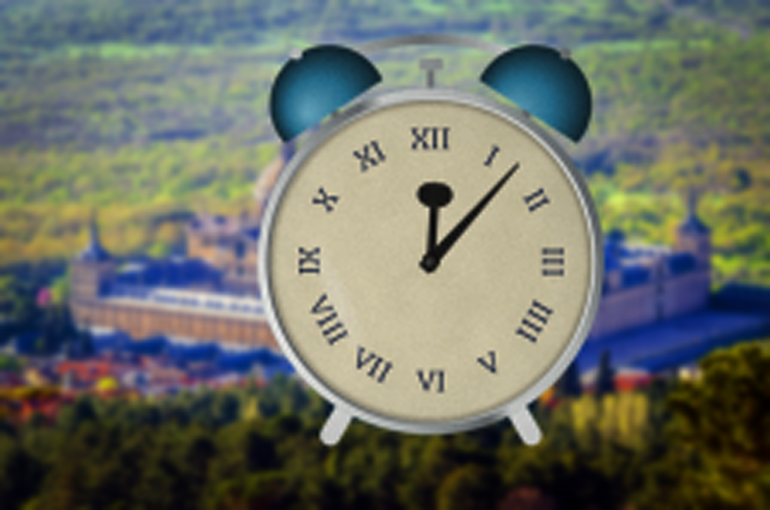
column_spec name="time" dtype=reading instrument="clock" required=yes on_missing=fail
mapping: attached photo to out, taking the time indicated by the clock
12:07
